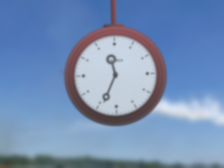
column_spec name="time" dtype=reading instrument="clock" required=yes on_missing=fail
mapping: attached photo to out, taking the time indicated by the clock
11:34
